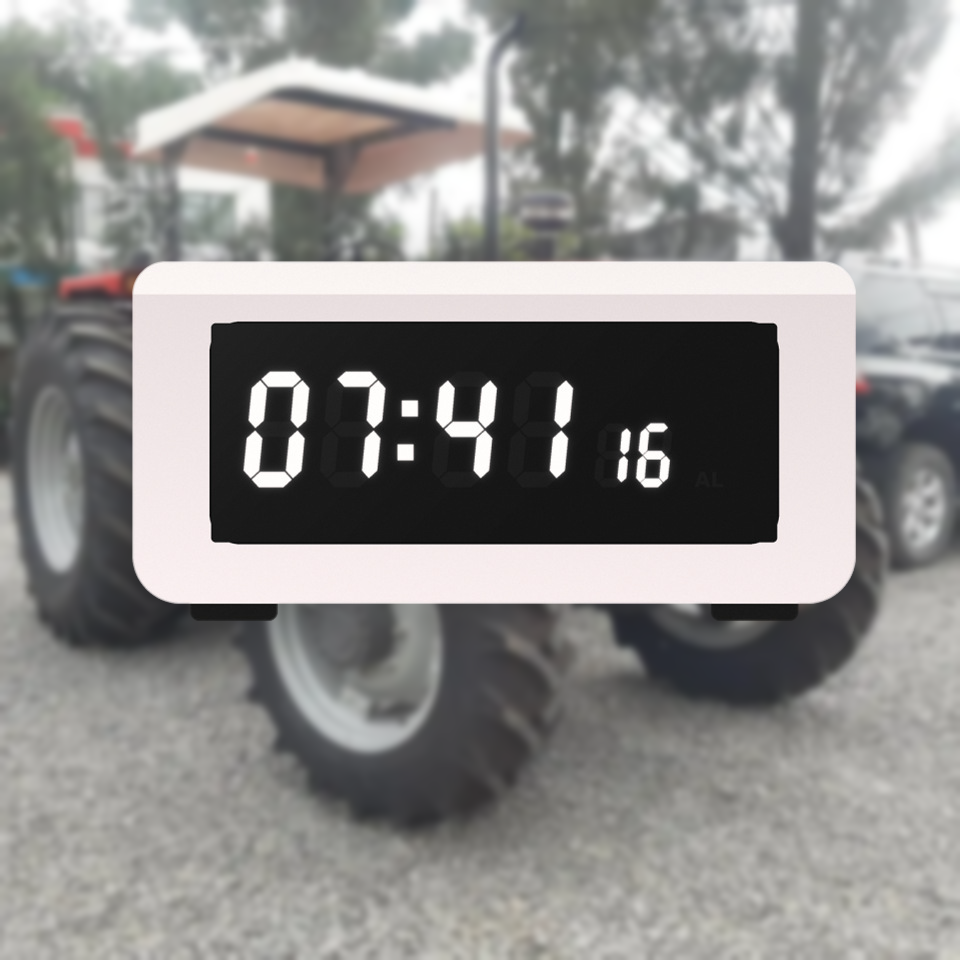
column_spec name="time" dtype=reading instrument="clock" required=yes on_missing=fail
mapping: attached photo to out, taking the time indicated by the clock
7:41:16
